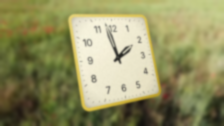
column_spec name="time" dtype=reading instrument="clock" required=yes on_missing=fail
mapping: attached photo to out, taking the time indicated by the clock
1:58
